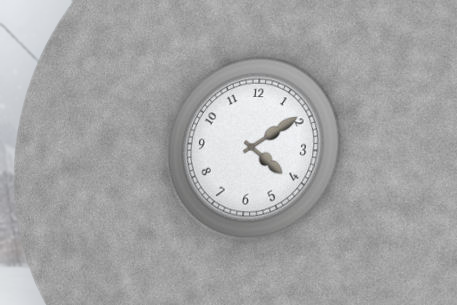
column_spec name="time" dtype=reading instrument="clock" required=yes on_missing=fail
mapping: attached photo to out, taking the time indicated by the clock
4:09
